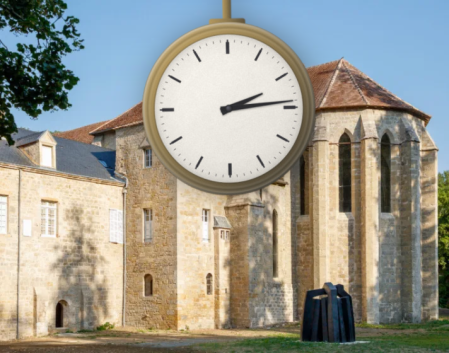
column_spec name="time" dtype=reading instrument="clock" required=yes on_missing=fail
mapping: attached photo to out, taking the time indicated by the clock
2:14
